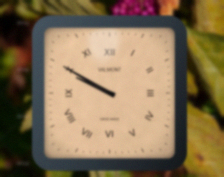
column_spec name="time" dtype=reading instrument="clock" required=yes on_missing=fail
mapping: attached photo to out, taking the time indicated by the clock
9:50
